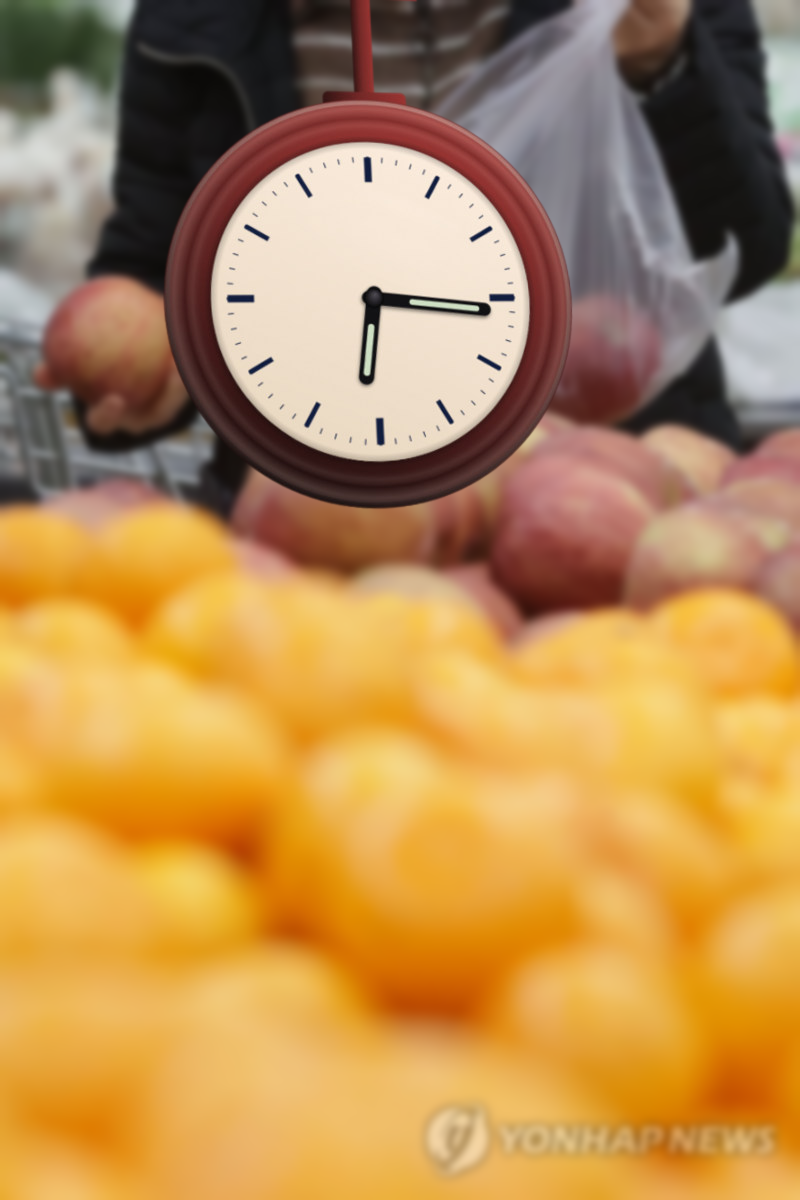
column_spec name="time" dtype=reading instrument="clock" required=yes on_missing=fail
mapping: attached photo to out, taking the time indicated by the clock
6:16
